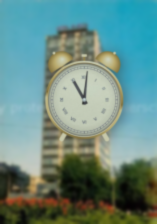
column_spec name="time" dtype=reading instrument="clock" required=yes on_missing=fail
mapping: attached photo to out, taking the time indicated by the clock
11:01
